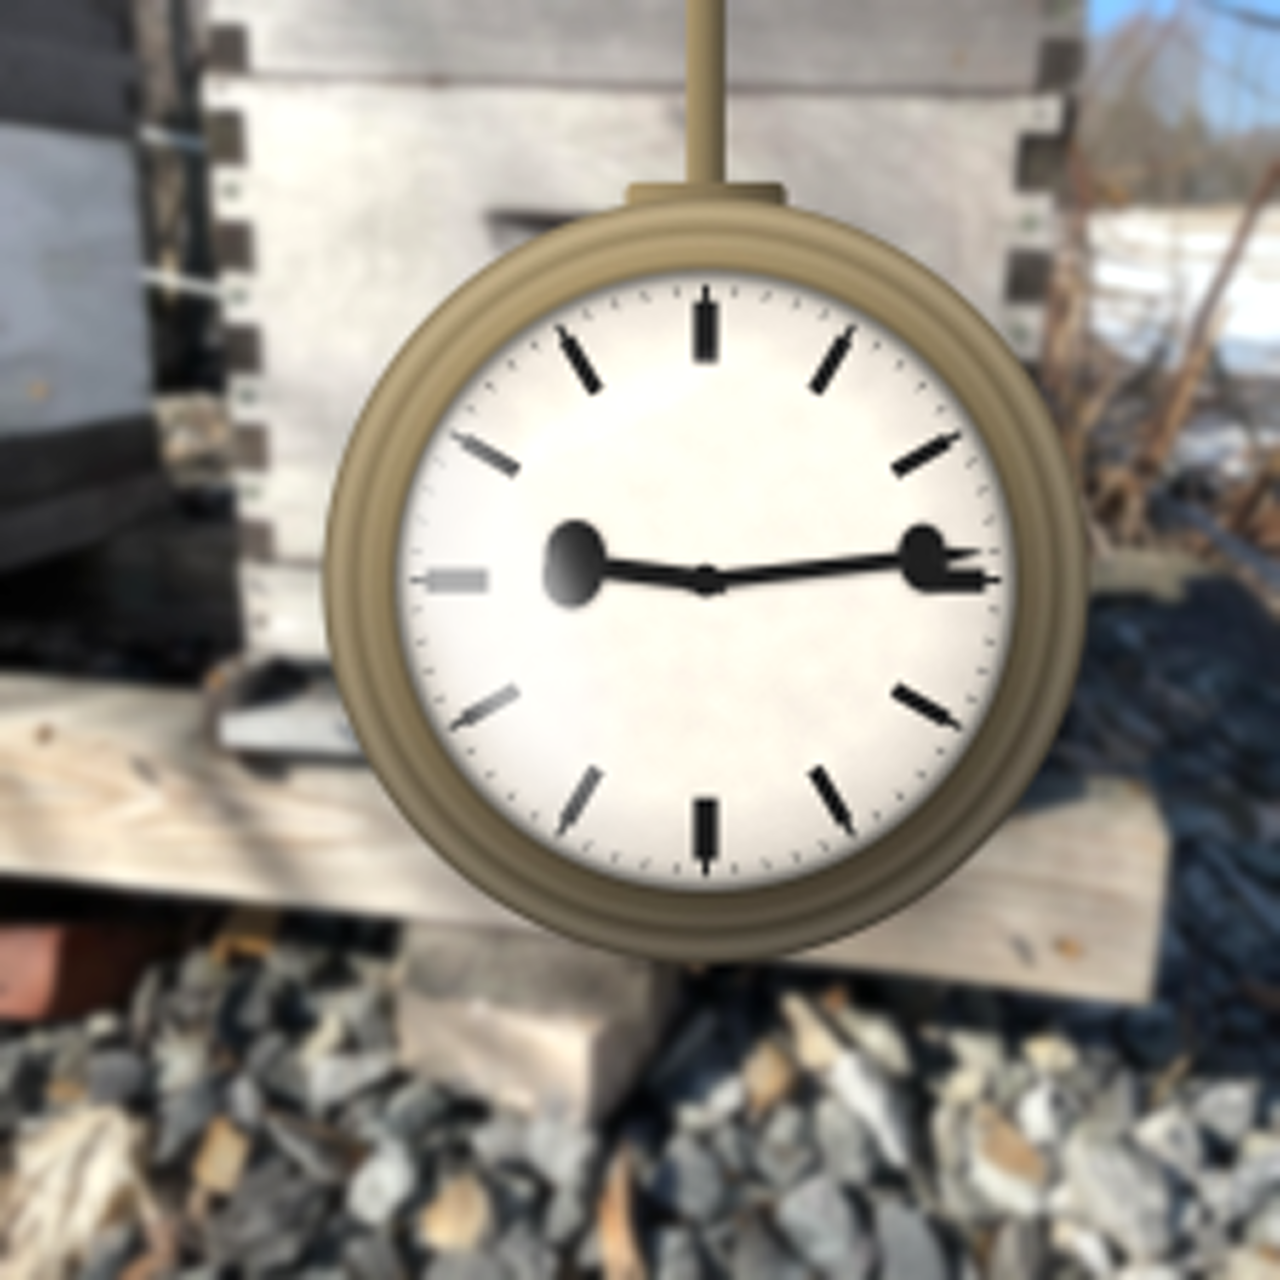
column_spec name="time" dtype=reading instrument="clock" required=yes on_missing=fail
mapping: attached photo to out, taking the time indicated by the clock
9:14
